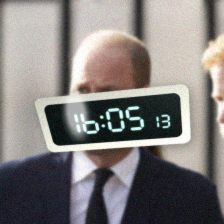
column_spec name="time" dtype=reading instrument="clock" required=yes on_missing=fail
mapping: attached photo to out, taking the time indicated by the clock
16:05:13
